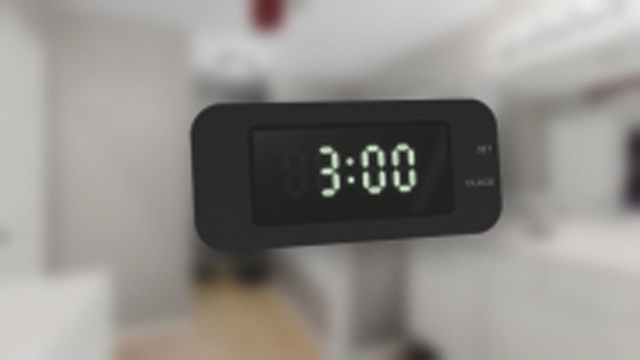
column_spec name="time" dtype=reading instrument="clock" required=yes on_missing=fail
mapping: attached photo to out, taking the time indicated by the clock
3:00
